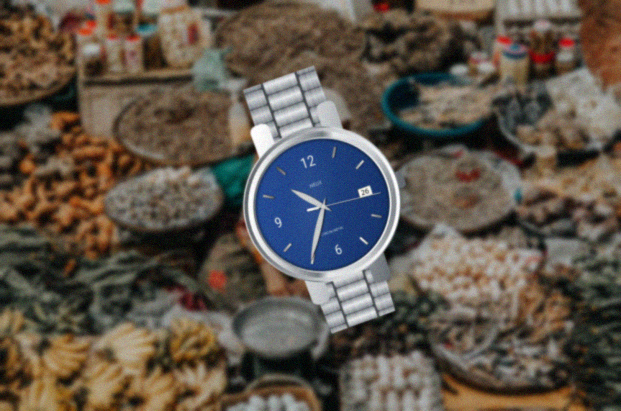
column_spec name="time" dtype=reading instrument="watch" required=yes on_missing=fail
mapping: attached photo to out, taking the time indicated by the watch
10:35:16
